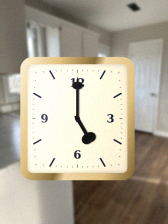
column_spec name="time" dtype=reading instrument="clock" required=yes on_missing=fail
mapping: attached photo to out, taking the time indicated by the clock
5:00
